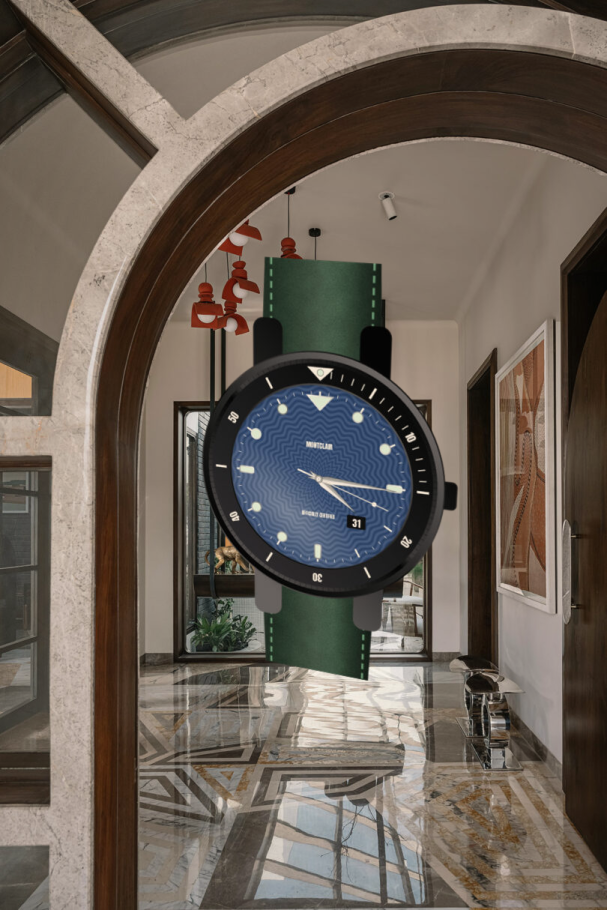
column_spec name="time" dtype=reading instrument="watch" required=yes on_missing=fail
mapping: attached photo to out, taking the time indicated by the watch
4:15:18
